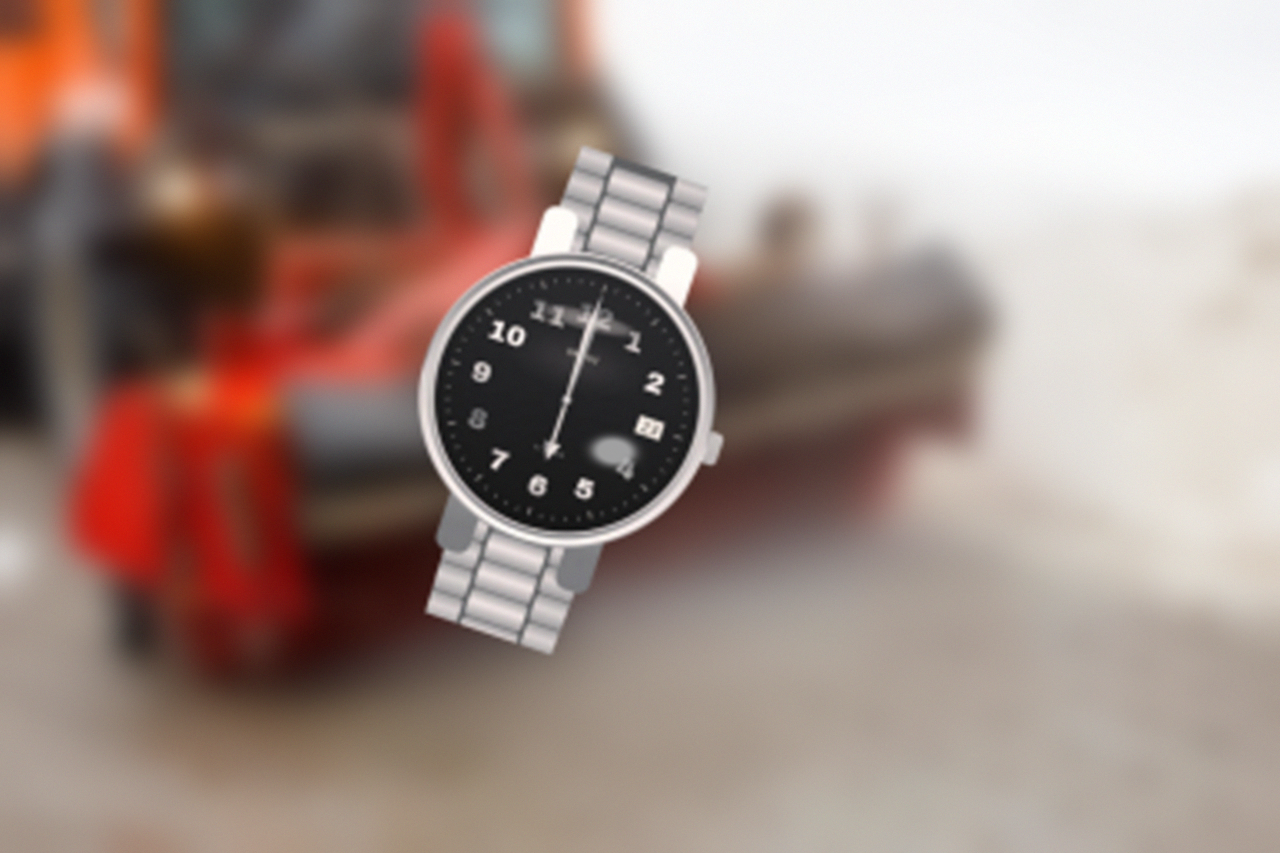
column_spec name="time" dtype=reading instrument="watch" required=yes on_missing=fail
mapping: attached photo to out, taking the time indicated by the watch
6:00
